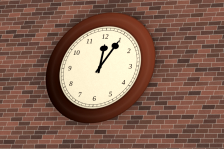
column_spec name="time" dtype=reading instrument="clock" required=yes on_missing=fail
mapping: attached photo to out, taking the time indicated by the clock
12:05
